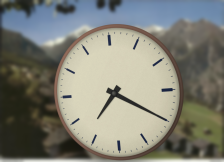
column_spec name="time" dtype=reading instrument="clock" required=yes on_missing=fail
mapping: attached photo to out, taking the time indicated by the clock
7:20
